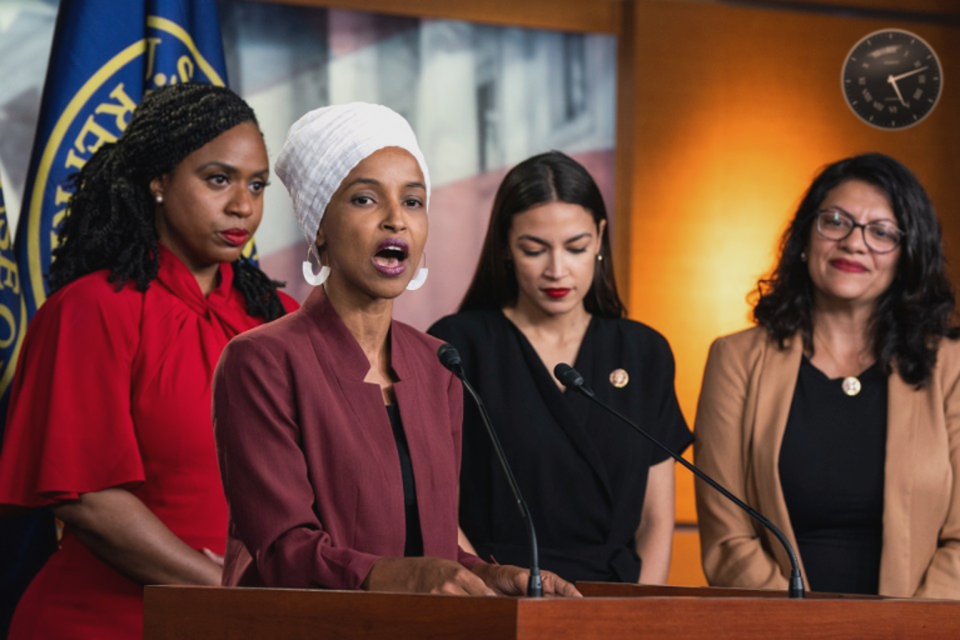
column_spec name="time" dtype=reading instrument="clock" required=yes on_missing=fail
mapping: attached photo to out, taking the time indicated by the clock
5:12
